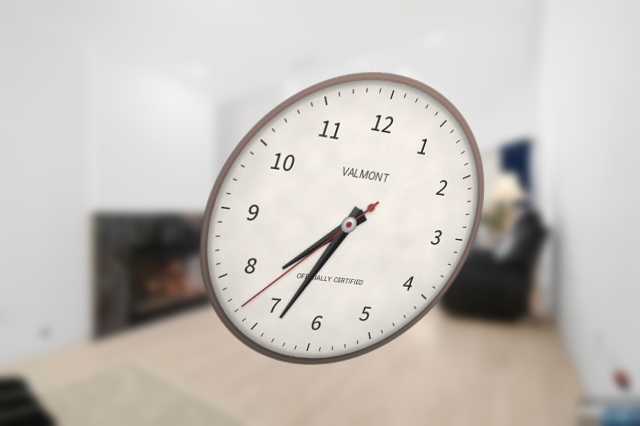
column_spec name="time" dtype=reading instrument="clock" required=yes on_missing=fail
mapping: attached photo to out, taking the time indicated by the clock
7:33:37
